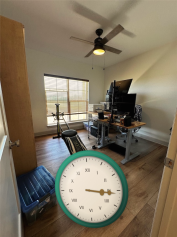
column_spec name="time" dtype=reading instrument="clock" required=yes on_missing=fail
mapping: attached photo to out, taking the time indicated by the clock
3:16
